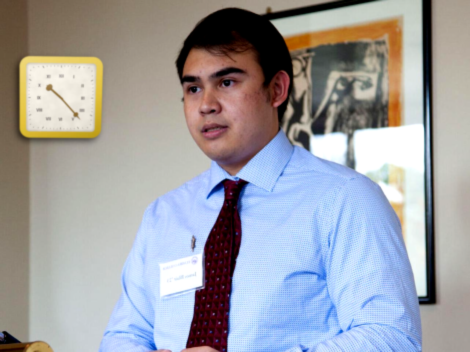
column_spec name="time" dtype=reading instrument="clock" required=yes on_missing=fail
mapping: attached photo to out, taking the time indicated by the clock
10:23
